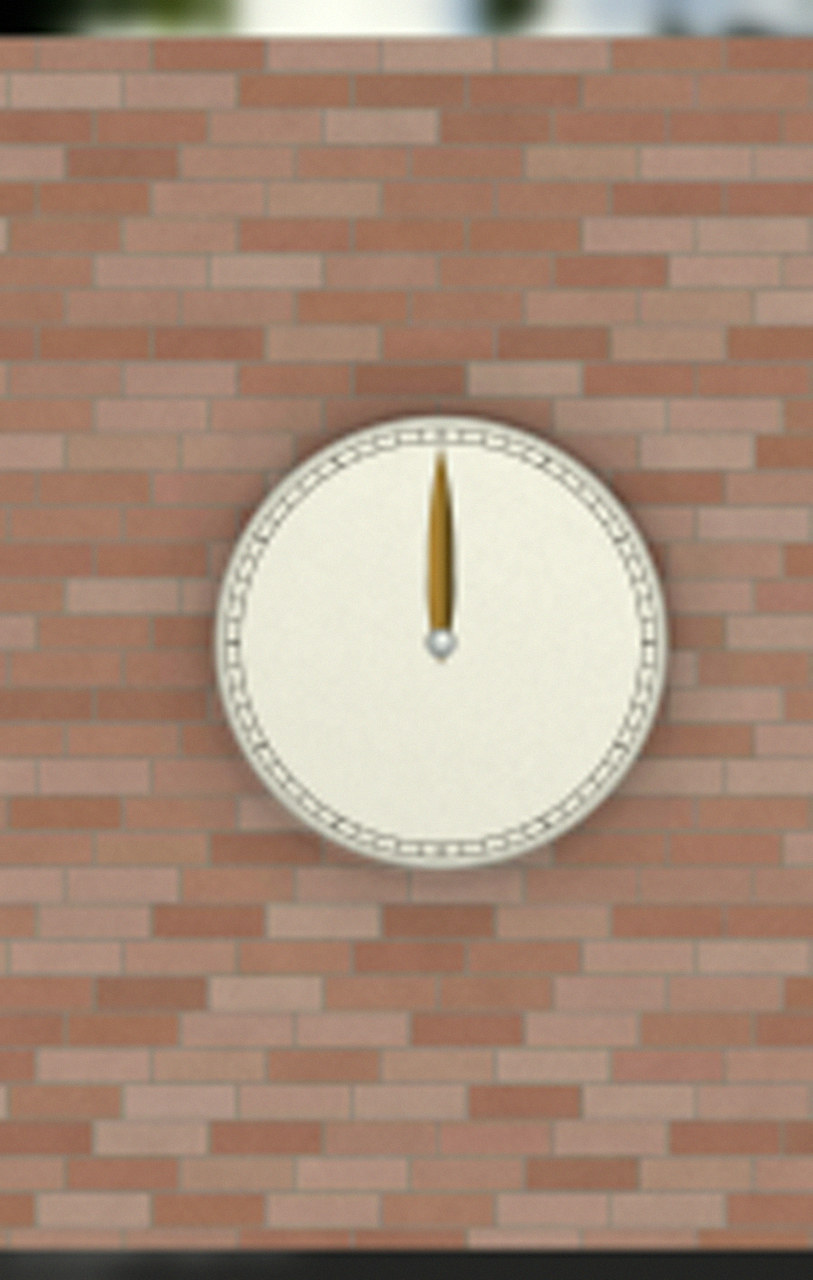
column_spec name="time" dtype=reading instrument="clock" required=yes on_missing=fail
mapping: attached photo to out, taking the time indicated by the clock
12:00
